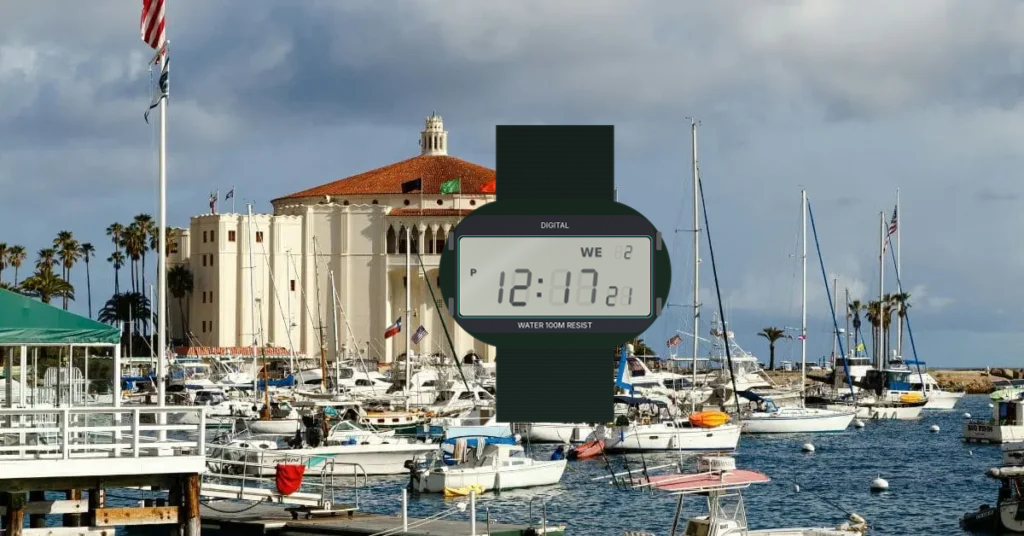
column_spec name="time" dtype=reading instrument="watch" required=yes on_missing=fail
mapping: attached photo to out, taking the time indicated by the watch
12:17:21
